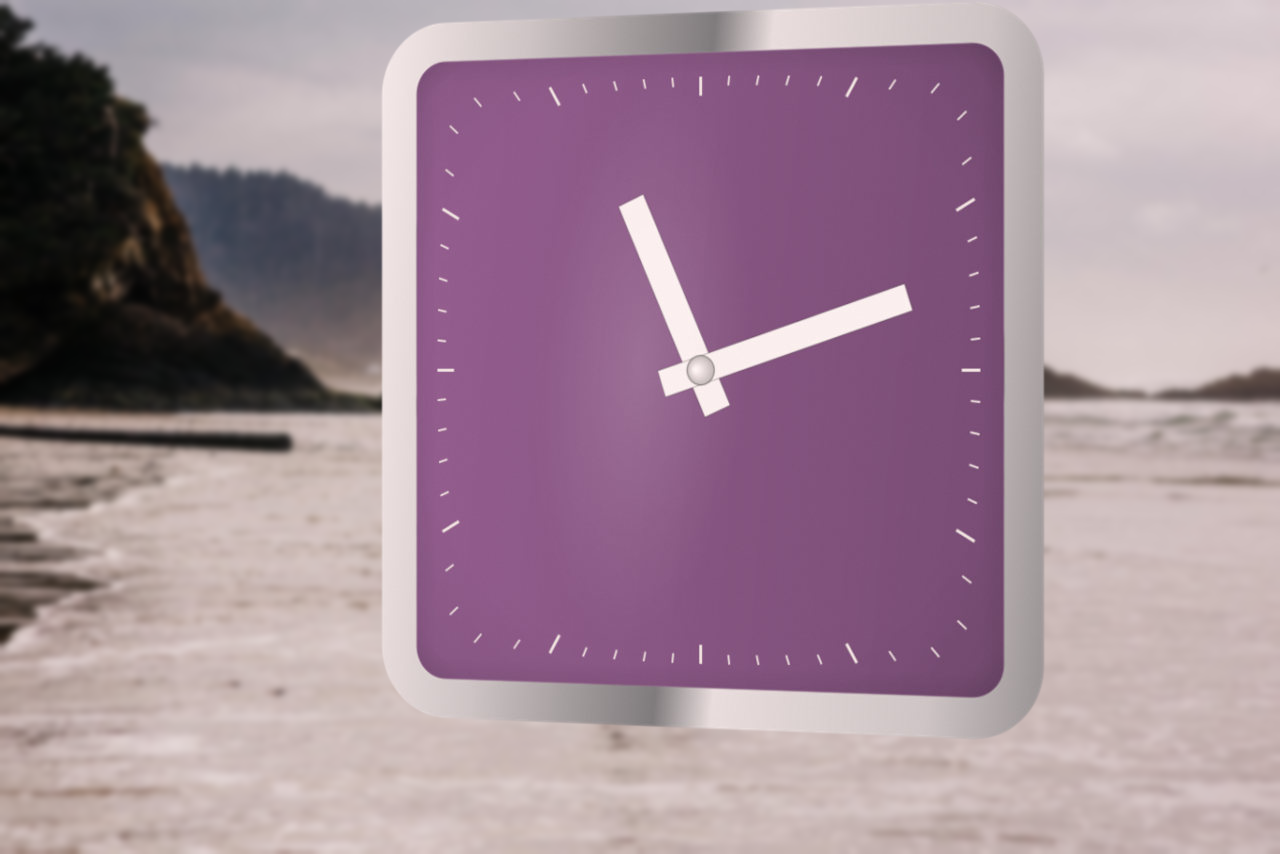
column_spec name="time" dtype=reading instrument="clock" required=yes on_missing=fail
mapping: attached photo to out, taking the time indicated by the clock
11:12
